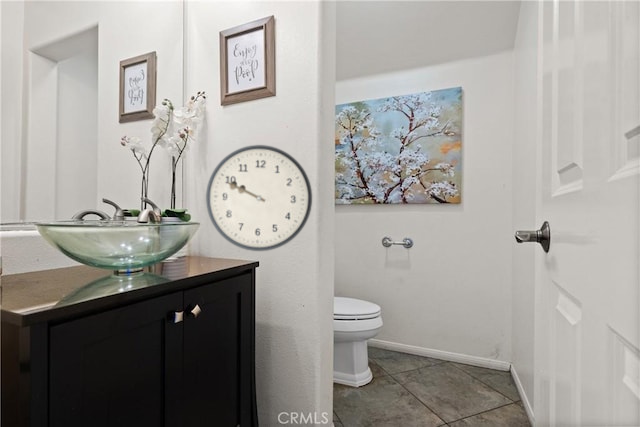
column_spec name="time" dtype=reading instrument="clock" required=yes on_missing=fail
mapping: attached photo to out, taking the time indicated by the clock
9:49
